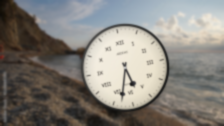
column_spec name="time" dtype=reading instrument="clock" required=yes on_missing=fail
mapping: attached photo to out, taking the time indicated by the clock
5:33
